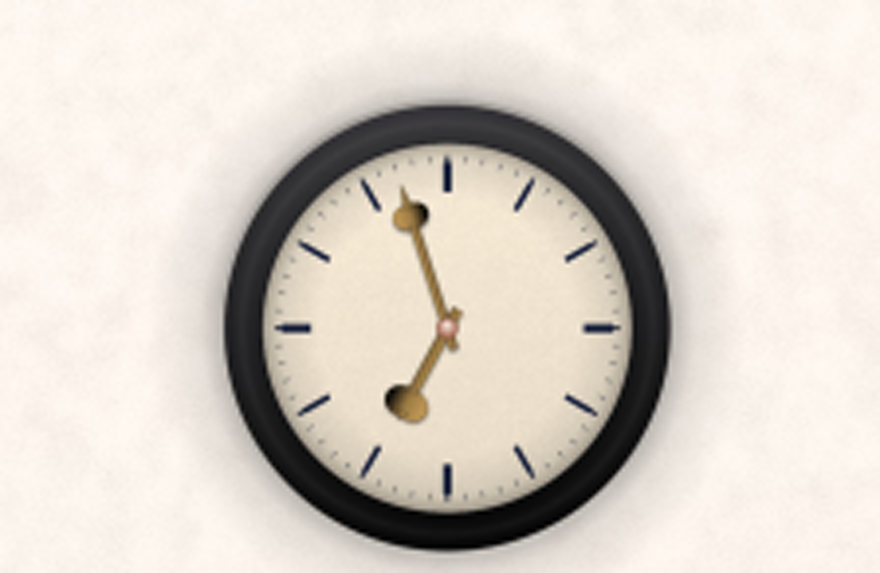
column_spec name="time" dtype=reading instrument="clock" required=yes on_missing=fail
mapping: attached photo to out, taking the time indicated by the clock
6:57
